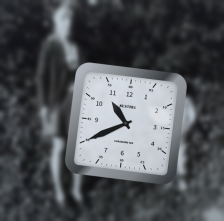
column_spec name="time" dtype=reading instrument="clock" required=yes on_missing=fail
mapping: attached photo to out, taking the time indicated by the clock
10:40
